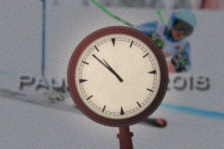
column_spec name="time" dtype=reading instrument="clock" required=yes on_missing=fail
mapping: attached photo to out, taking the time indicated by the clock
10:53
